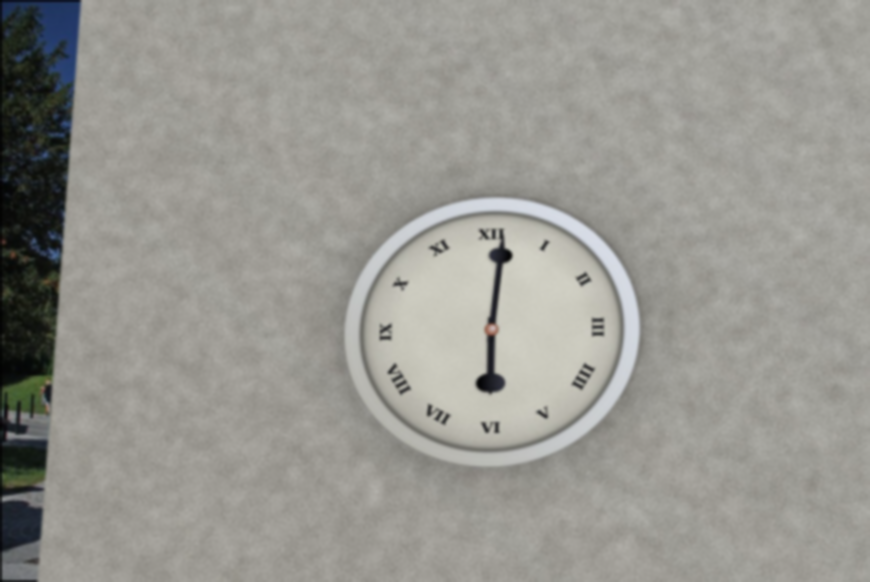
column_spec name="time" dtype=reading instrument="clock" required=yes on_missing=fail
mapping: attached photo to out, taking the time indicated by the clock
6:01
